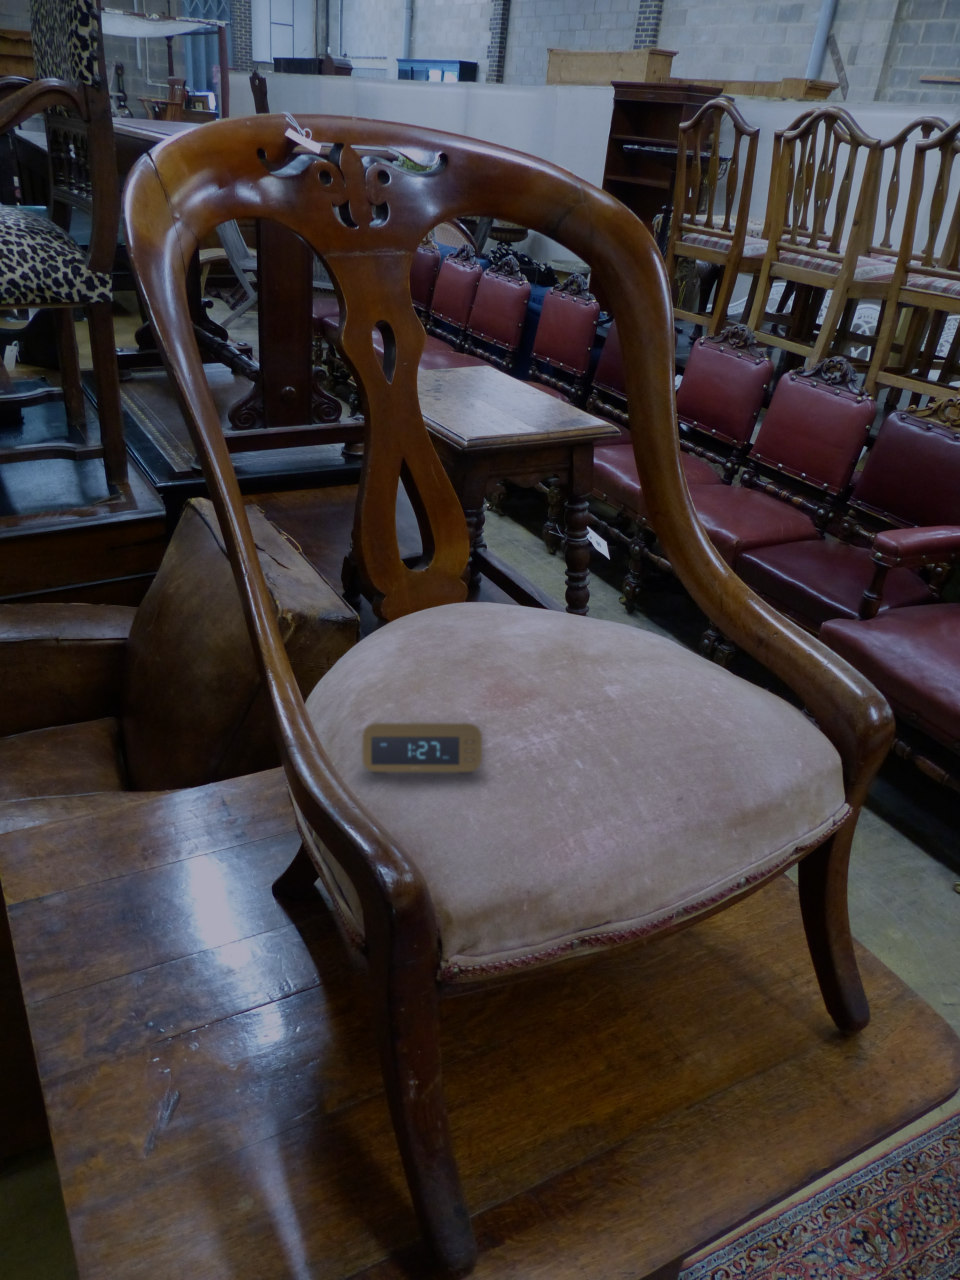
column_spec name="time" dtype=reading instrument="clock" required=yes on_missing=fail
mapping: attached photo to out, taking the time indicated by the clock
1:27
